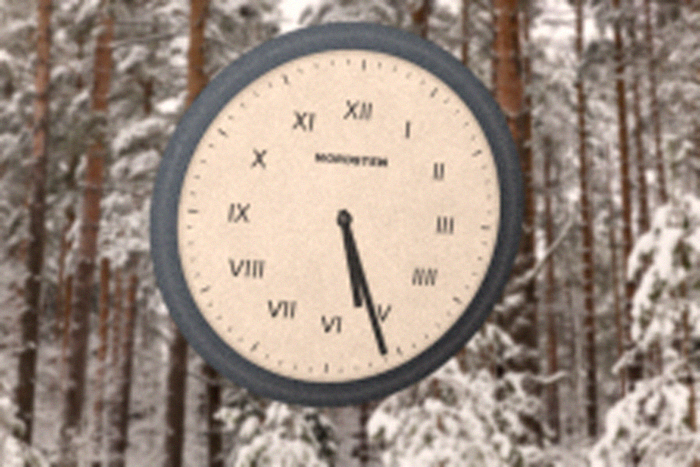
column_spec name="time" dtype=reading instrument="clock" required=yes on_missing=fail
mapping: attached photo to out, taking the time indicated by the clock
5:26
